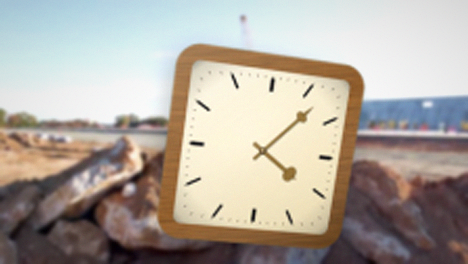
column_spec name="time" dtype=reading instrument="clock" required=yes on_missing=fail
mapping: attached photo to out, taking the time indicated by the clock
4:07
